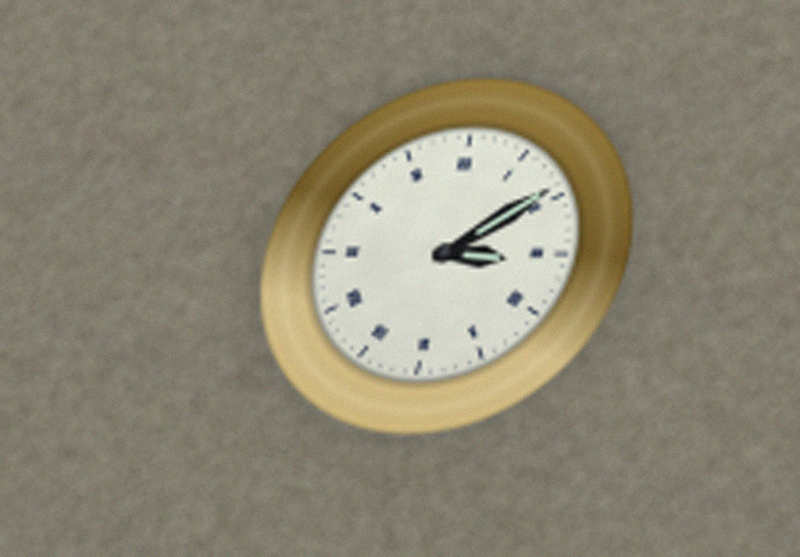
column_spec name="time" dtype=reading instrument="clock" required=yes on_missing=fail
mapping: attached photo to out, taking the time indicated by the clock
3:09
